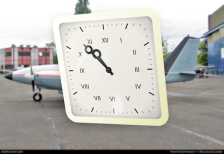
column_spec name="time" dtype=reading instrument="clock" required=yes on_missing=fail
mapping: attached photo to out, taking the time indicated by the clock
10:53
